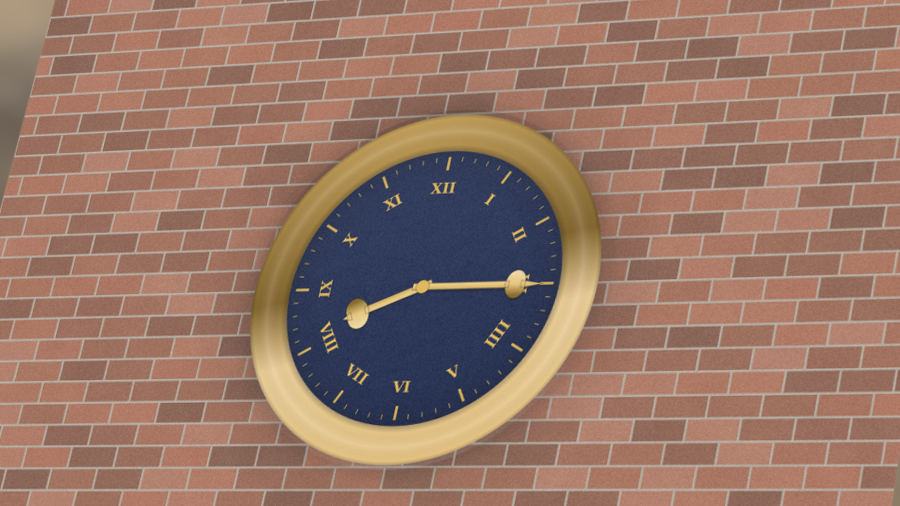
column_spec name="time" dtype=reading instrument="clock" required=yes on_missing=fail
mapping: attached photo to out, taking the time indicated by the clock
8:15
